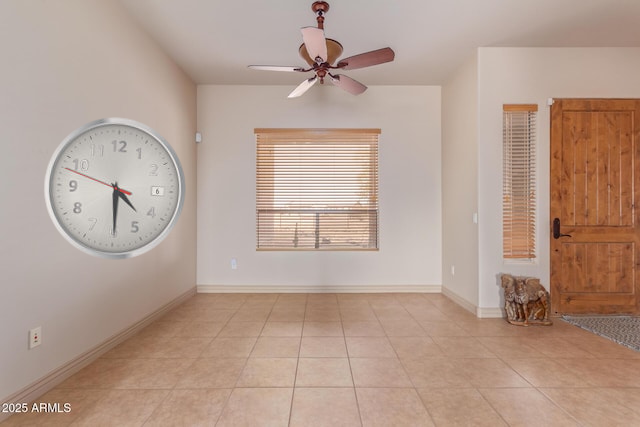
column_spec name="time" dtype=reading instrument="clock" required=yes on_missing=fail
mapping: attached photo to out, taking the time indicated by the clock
4:29:48
